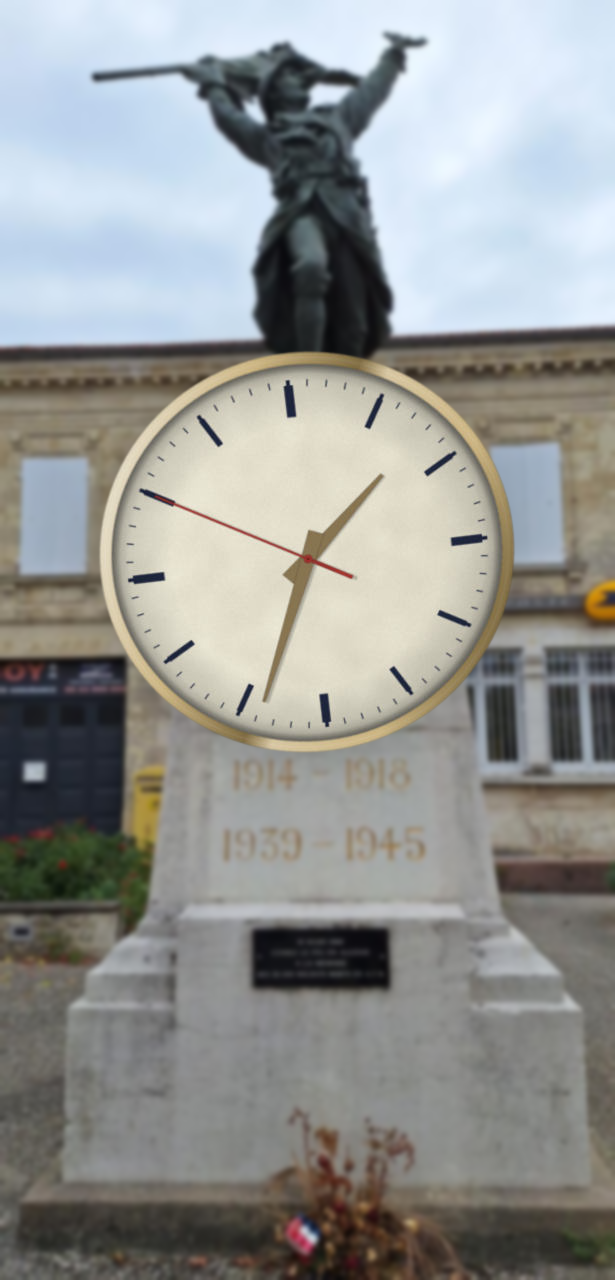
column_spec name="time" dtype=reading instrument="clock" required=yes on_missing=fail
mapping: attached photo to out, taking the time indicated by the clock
1:33:50
